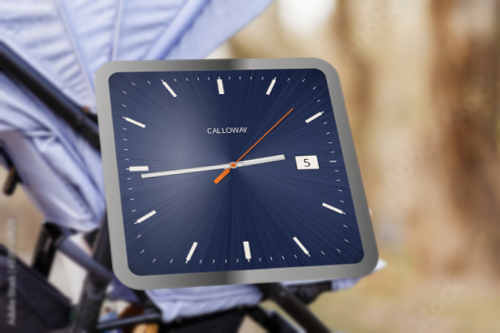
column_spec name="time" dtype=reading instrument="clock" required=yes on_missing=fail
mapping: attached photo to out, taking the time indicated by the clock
2:44:08
